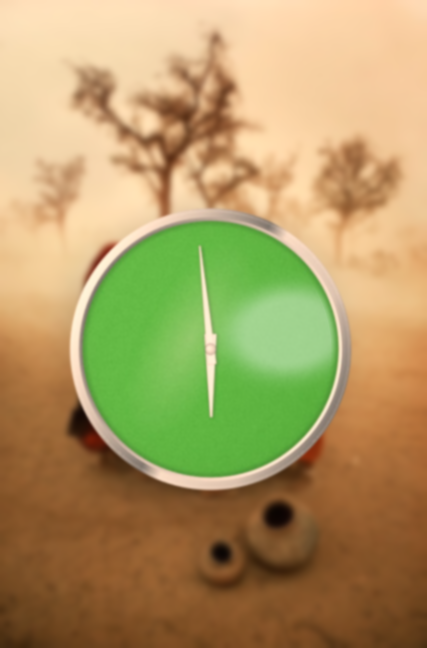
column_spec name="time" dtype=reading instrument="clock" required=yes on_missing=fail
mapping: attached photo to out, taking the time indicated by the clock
5:59
